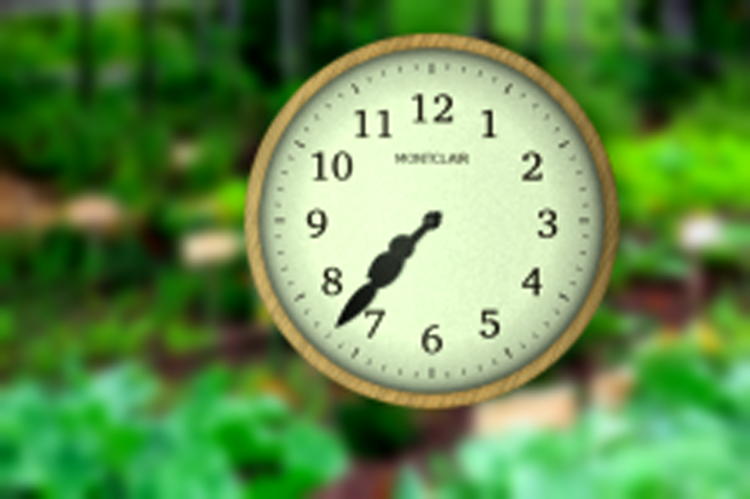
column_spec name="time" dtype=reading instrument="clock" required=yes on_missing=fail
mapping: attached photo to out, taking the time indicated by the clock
7:37
